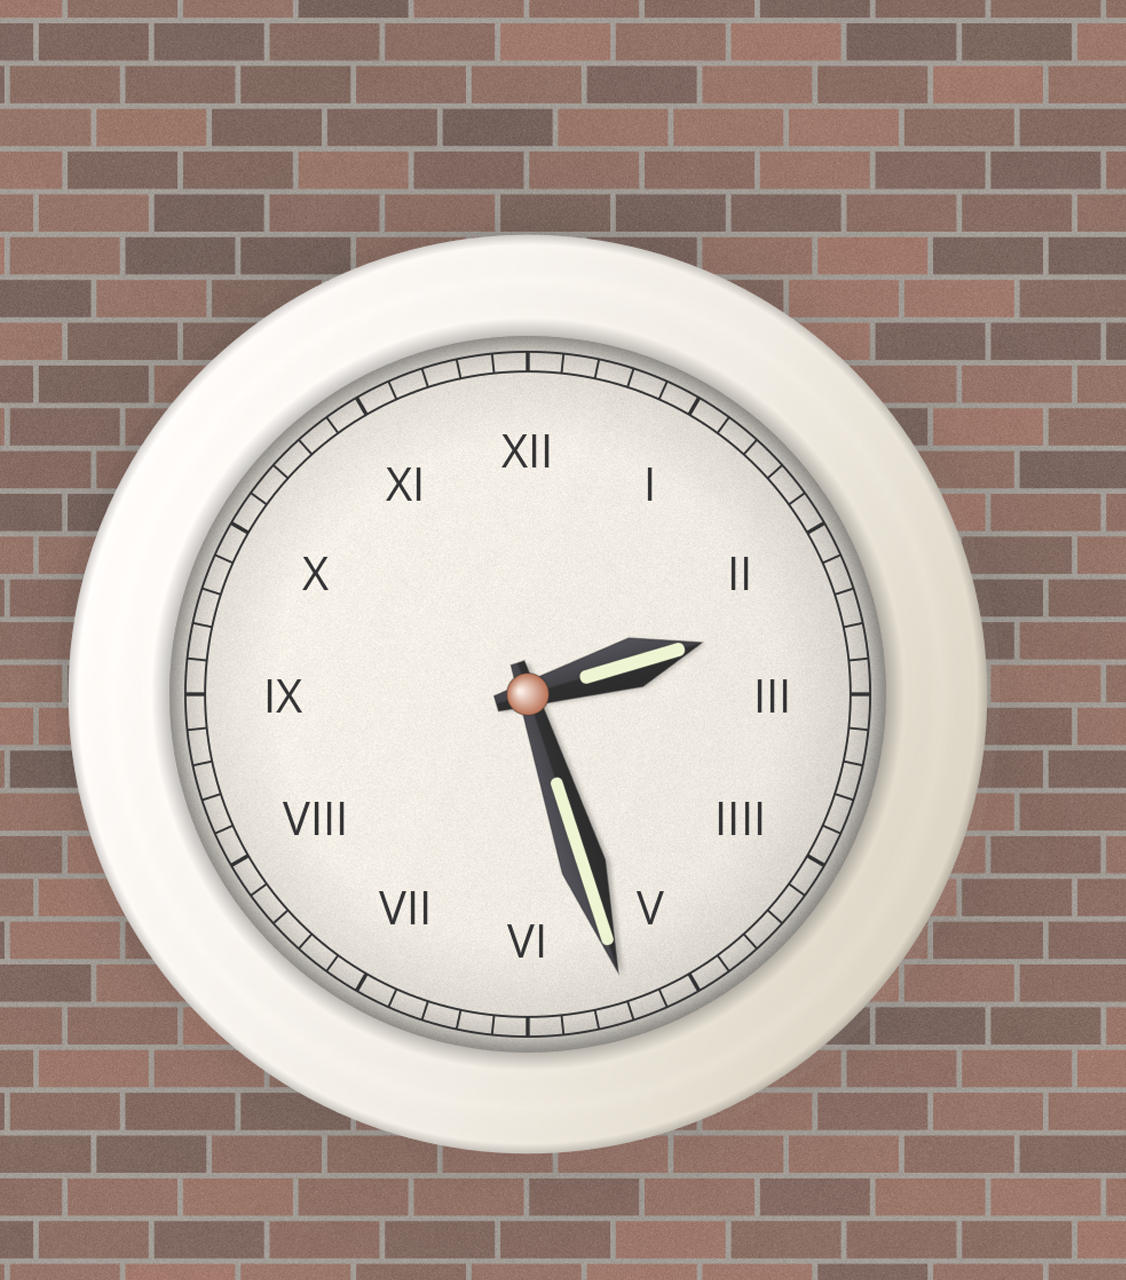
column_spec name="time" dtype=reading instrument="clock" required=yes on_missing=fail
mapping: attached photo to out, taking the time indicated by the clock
2:27
